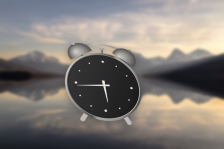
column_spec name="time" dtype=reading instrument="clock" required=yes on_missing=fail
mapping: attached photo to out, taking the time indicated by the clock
5:44
